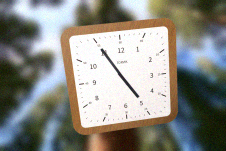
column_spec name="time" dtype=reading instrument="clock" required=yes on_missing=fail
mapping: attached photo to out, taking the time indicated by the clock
4:55
